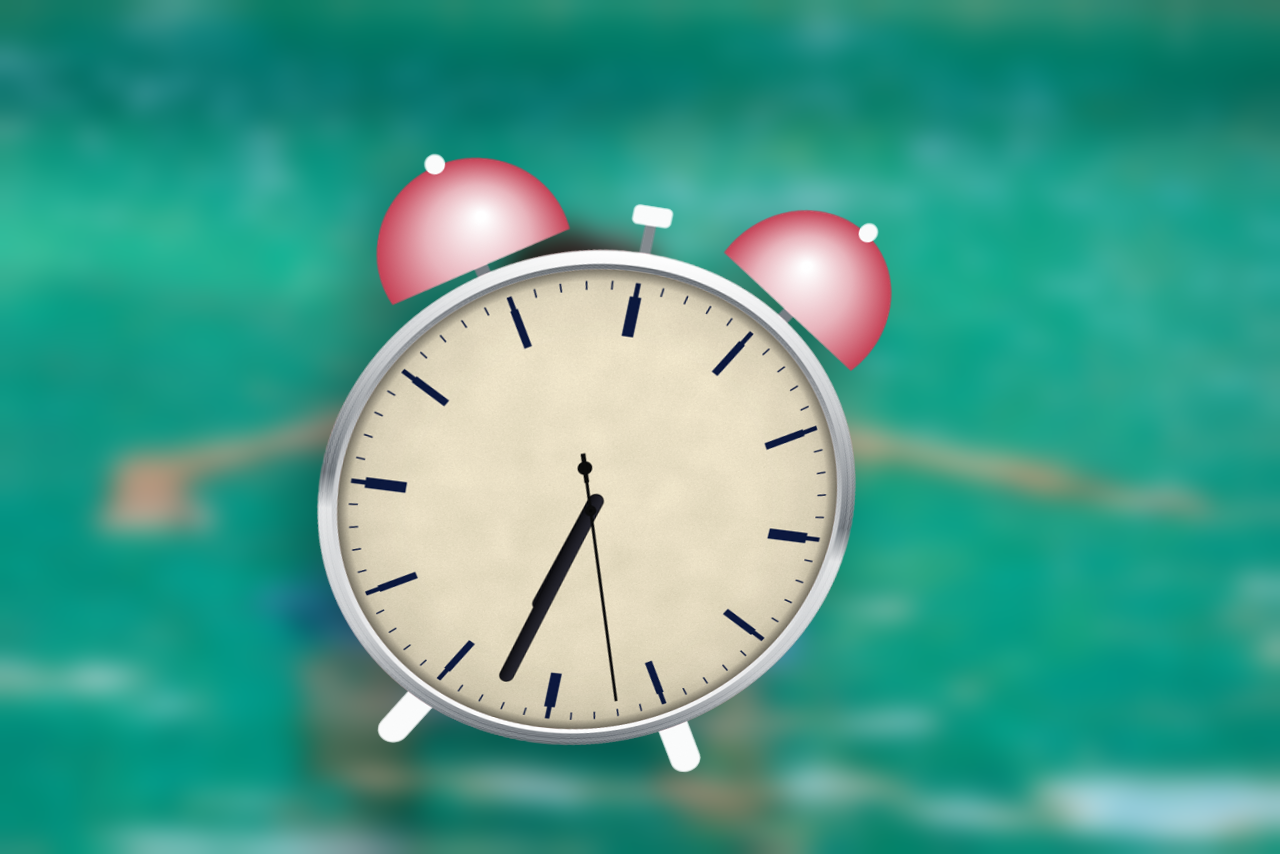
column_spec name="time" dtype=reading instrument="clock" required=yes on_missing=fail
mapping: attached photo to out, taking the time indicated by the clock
6:32:27
